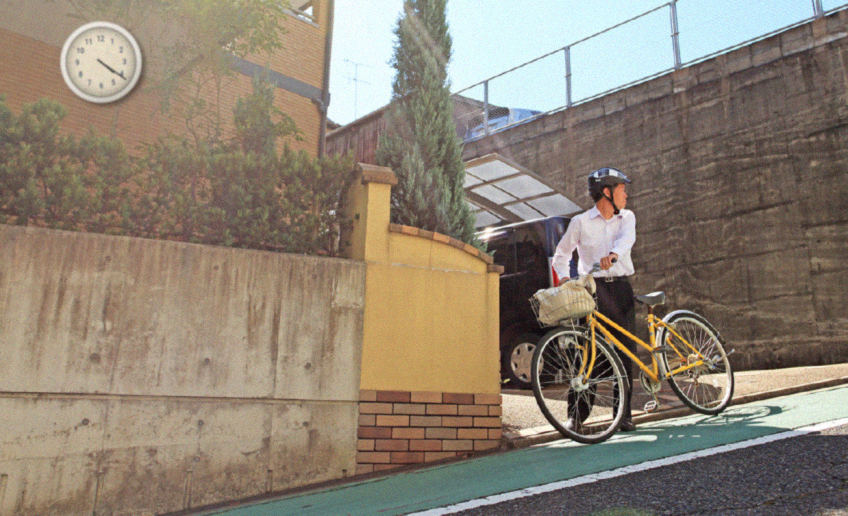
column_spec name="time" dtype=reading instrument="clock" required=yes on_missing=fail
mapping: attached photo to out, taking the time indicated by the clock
4:21
